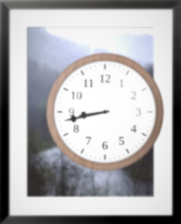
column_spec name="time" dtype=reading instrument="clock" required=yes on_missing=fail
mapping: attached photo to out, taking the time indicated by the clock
8:43
